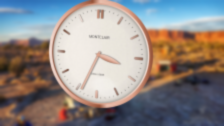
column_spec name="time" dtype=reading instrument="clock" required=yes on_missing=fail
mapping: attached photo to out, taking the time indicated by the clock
3:34
